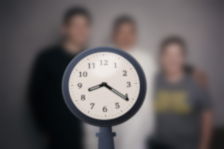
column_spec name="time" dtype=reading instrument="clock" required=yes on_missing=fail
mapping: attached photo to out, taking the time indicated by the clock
8:21
